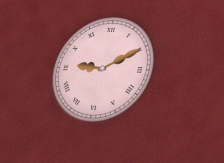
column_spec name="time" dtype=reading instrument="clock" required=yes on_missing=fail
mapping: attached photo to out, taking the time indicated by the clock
9:10
